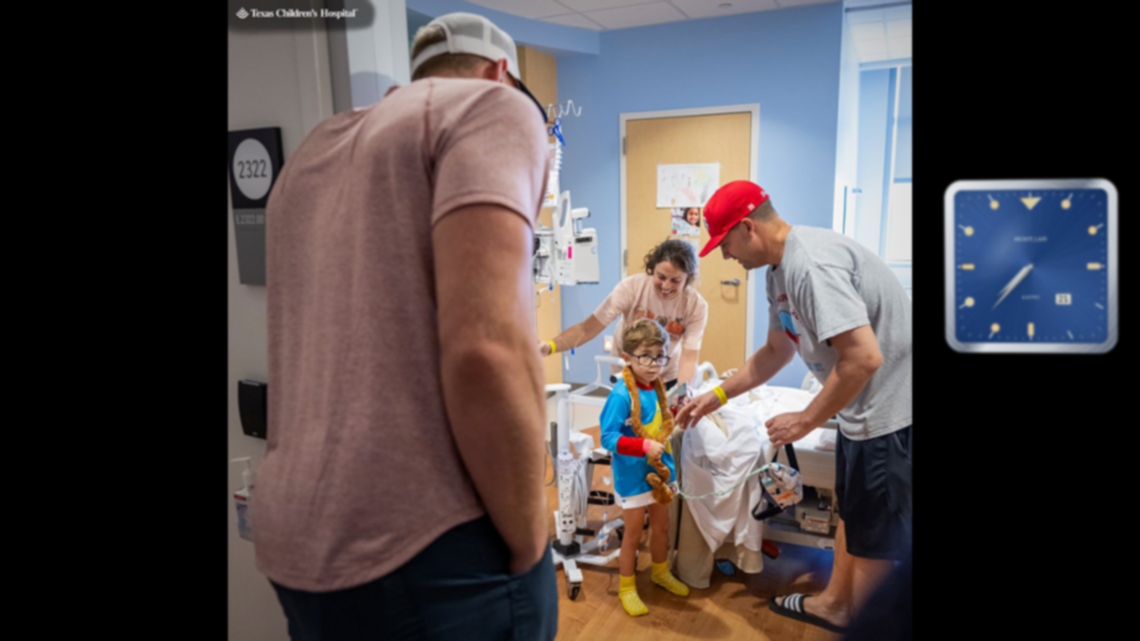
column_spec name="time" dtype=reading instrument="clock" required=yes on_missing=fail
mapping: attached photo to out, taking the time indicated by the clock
7:37
